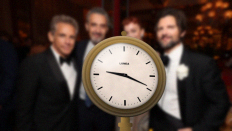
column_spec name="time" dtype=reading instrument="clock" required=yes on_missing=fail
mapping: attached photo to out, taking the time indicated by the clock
9:19
